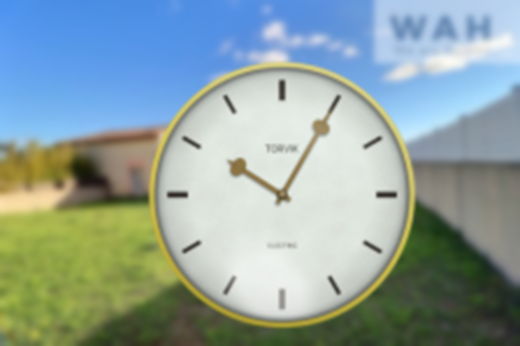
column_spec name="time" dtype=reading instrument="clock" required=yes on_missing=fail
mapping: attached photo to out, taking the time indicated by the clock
10:05
